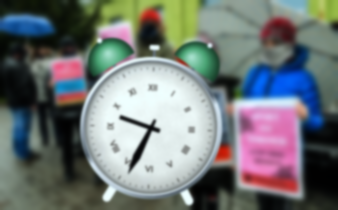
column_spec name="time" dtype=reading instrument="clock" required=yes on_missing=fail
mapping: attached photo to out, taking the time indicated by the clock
9:34
